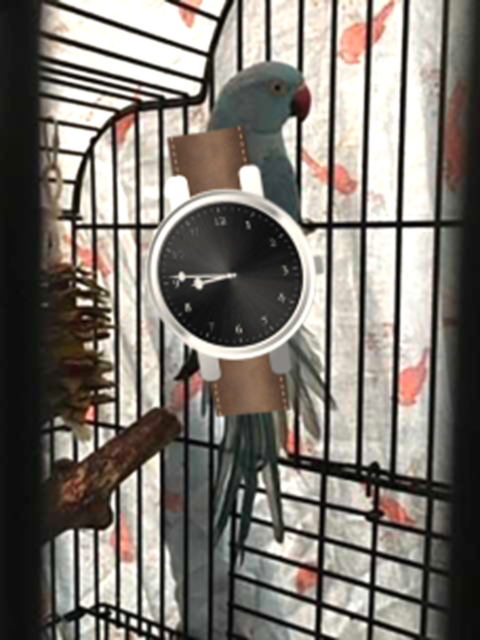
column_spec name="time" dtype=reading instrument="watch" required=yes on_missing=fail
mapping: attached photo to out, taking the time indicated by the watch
8:46
